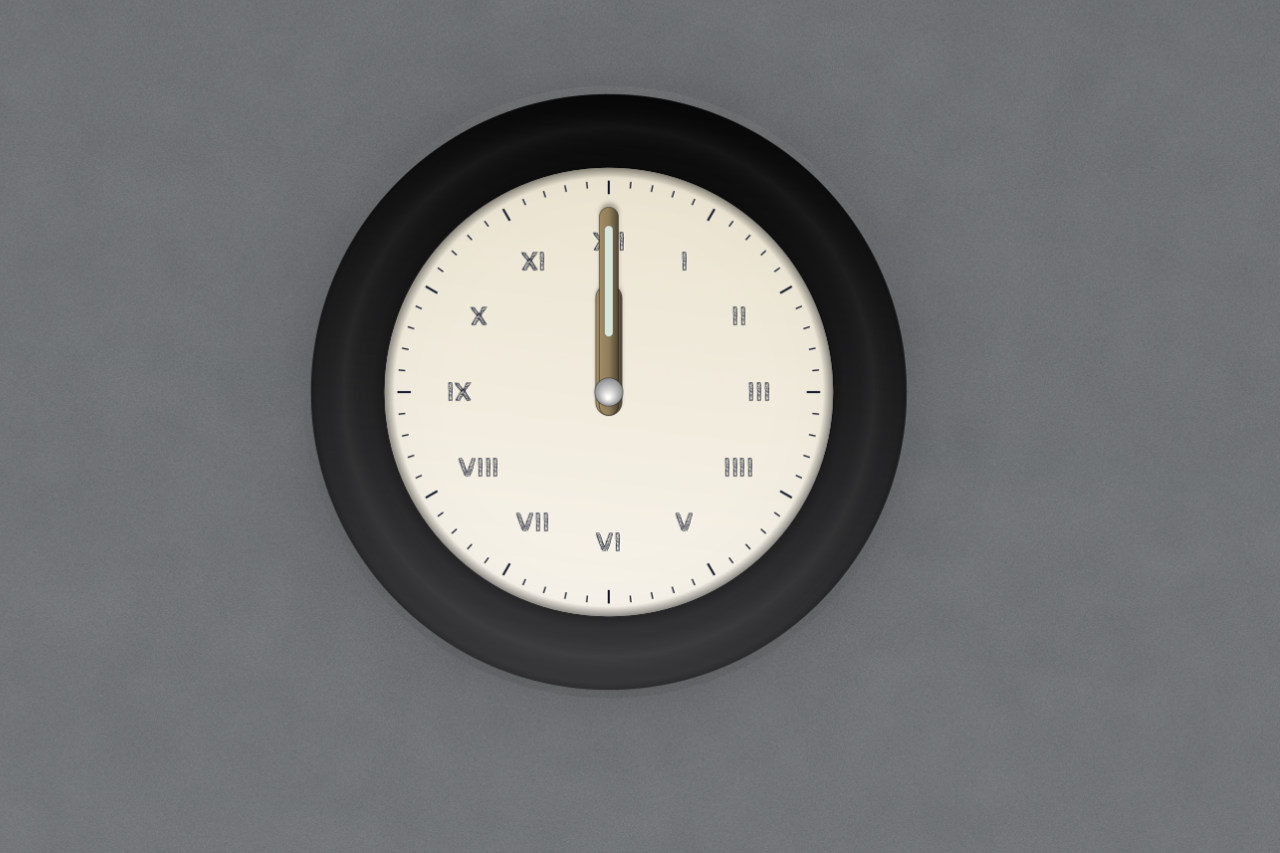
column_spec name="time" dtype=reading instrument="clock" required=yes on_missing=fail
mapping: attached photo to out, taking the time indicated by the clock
12:00
